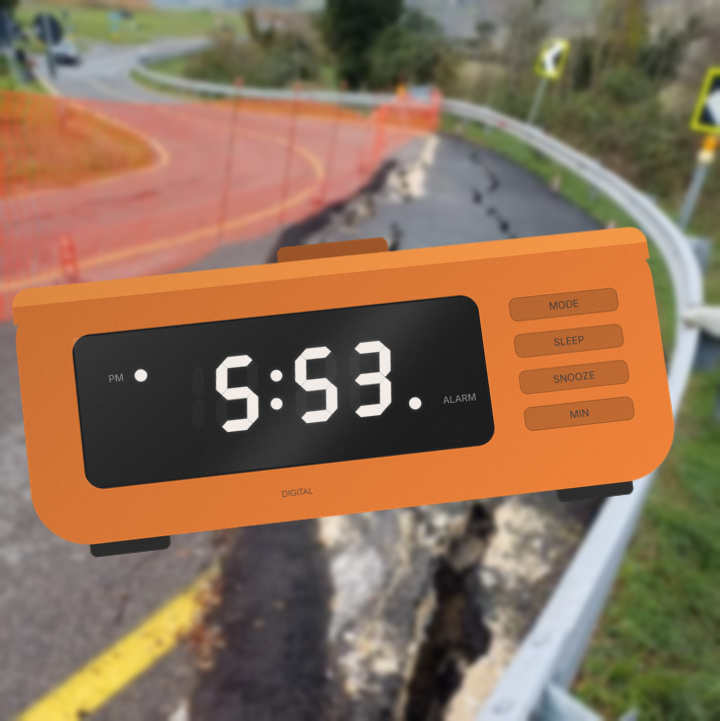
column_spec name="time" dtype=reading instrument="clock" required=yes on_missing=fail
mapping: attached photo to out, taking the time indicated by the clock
5:53
